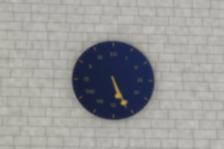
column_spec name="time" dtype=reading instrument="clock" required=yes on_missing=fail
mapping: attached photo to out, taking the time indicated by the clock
5:26
